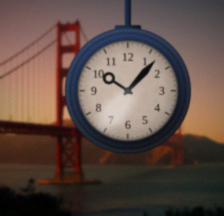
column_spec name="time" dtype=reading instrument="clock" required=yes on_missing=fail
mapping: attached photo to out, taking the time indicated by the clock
10:07
